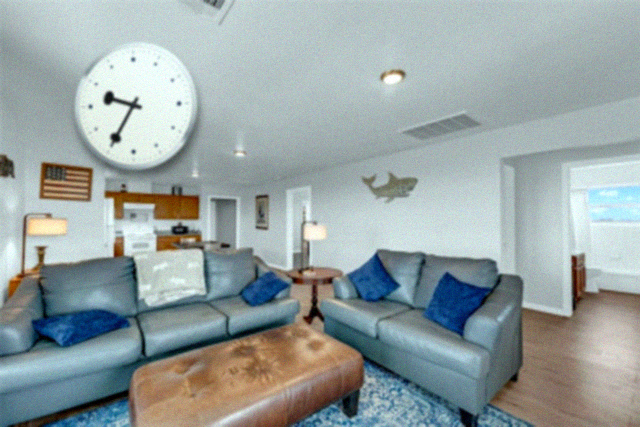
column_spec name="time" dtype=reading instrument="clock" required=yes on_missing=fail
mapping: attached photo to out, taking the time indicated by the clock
9:35
